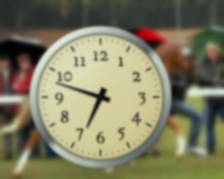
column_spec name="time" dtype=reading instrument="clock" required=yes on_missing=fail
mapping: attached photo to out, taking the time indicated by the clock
6:48
